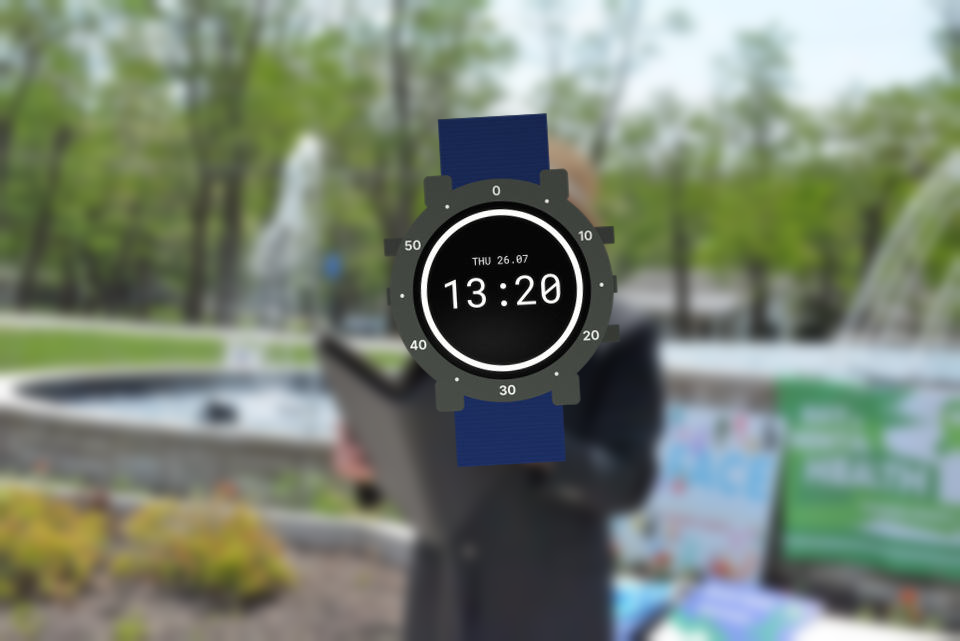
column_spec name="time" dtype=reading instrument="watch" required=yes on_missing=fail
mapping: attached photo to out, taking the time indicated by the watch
13:20
